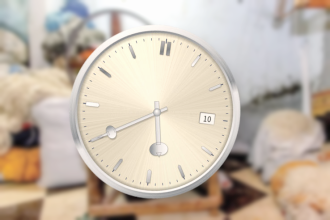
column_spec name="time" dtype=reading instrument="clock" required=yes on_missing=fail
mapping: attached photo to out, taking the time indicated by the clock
5:40
